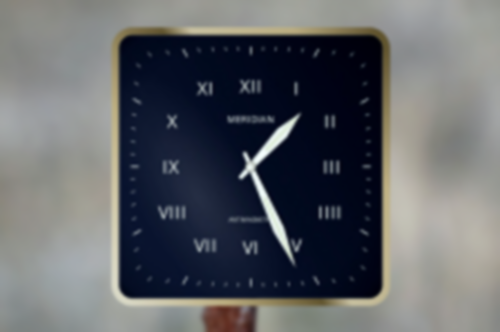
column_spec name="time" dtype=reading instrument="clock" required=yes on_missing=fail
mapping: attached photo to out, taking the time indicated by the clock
1:26
